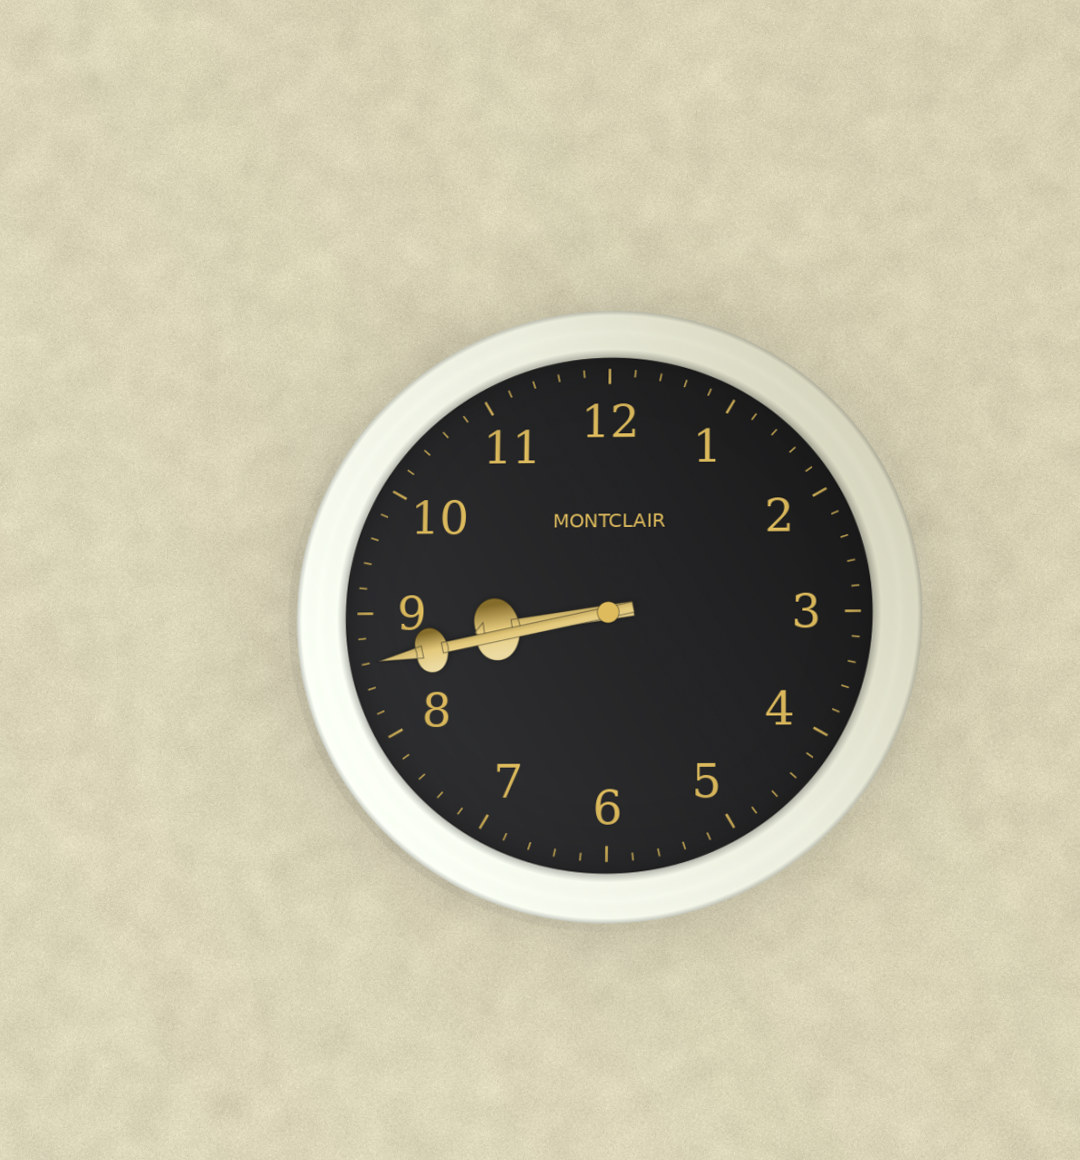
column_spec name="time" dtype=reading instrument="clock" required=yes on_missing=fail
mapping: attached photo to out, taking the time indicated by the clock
8:43
